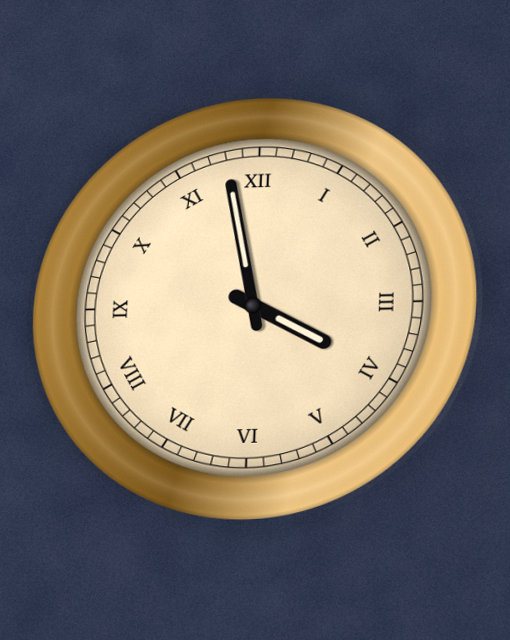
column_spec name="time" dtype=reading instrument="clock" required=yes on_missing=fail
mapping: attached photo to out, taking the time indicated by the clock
3:58
